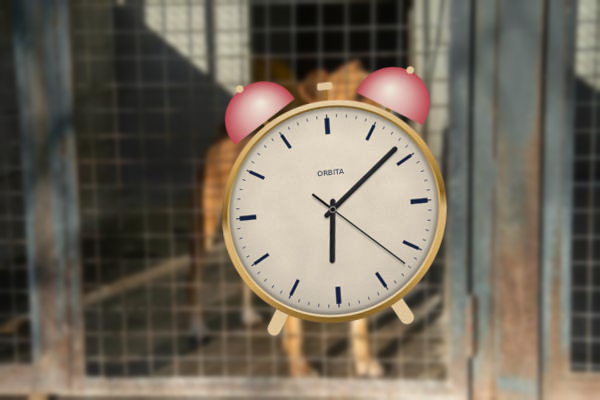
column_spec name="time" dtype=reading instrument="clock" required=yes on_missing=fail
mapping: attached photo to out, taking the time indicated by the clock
6:08:22
